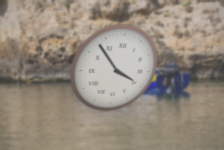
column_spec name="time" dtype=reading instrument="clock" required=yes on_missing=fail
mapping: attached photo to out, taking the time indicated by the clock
3:53
